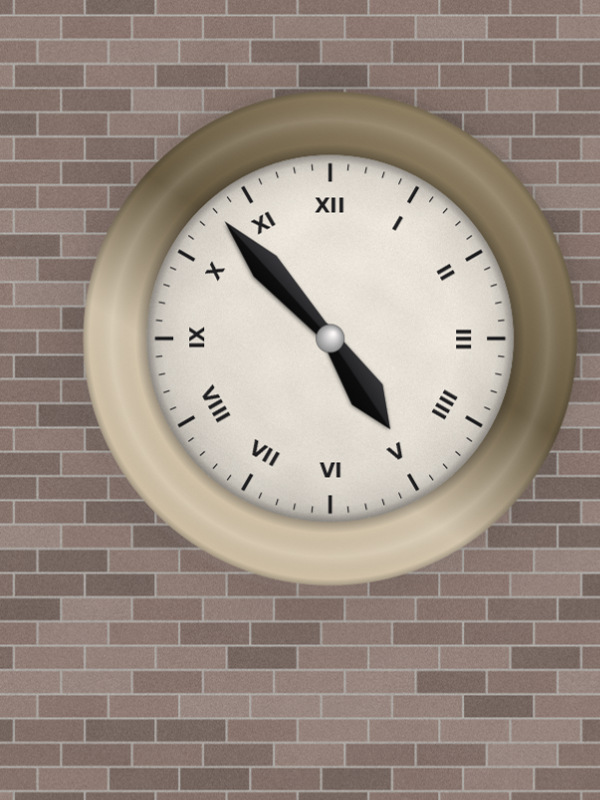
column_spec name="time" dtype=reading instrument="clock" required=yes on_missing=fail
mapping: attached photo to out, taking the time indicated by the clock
4:53
